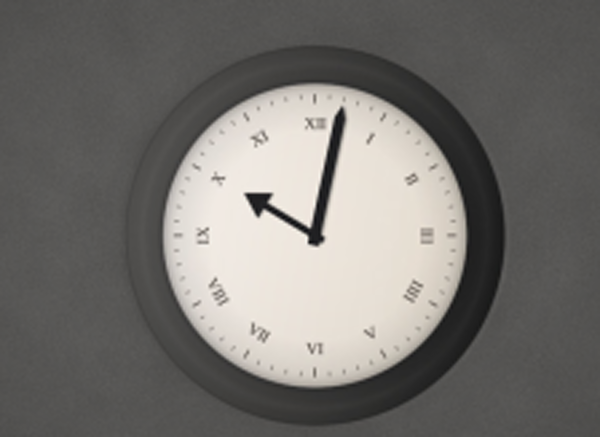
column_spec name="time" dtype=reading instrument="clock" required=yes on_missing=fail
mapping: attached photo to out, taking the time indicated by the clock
10:02
